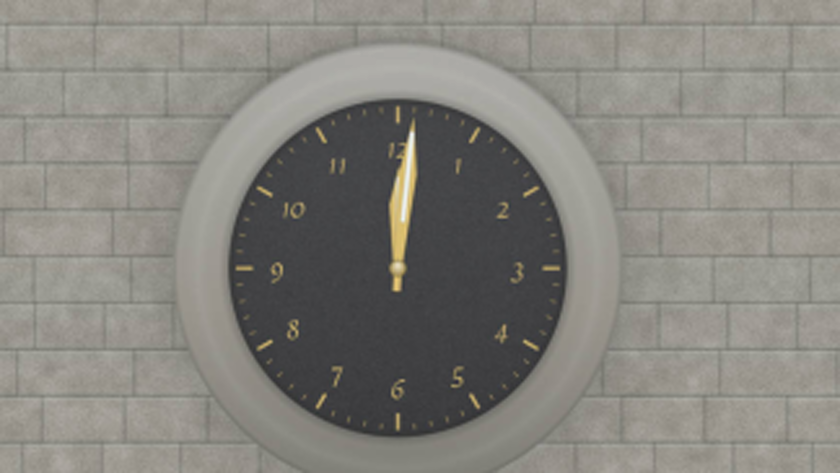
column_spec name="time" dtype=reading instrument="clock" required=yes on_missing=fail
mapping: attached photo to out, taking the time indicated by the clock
12:01
